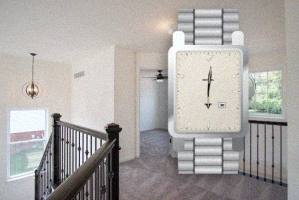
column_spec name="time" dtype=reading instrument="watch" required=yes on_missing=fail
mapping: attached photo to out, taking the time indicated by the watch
6:01
